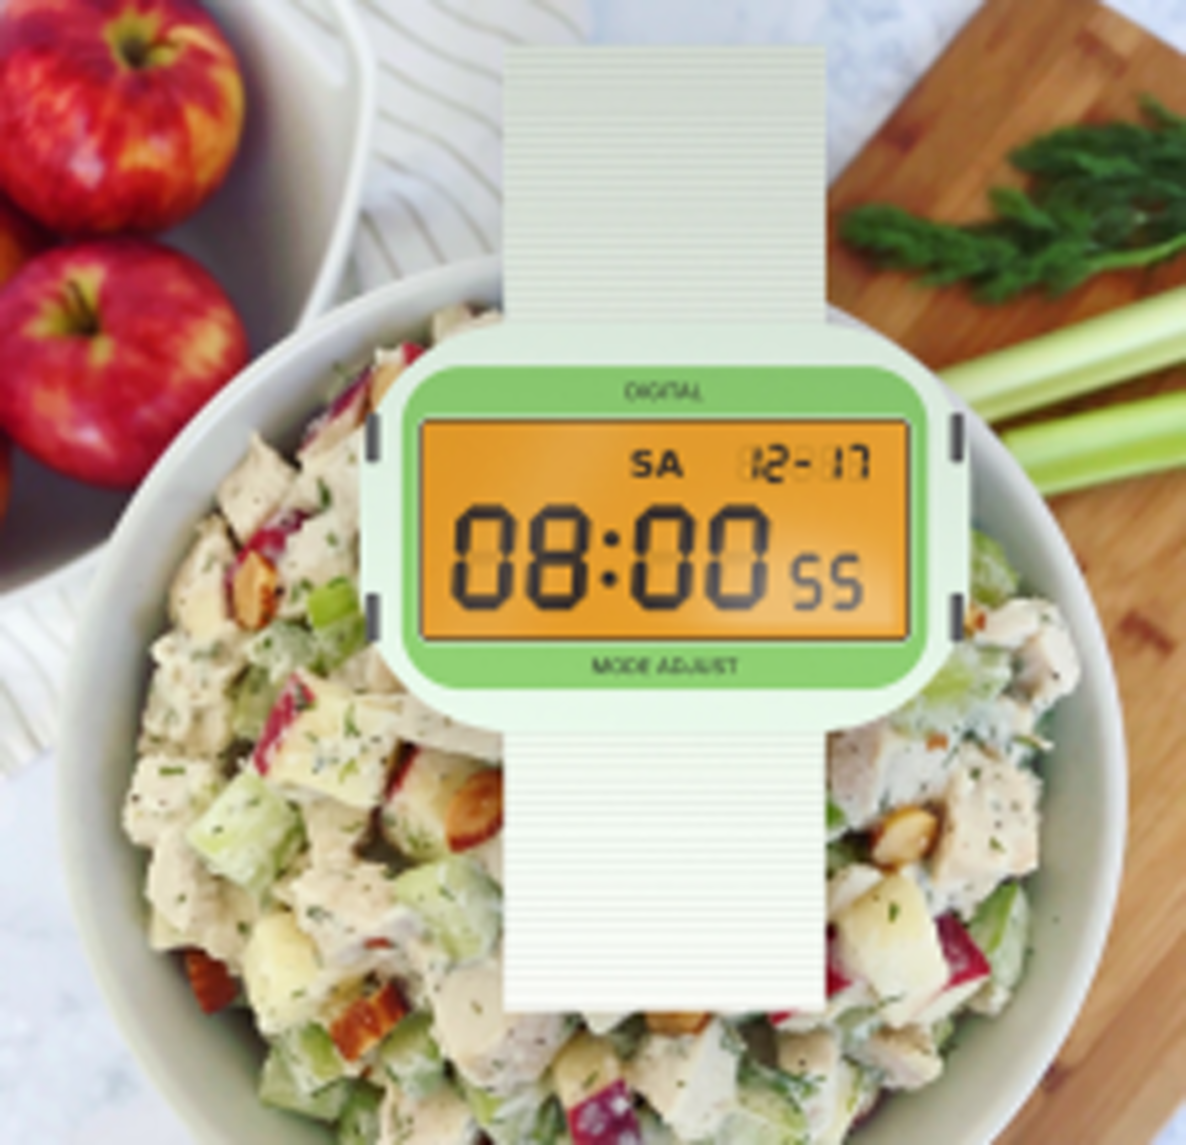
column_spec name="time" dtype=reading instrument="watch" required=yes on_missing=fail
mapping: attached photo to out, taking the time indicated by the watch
8:00:55
